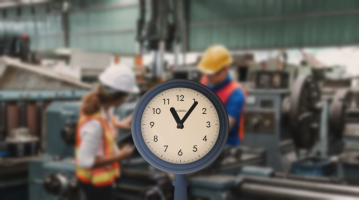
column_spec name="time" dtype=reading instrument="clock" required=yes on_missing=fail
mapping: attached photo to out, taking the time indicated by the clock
11:06
